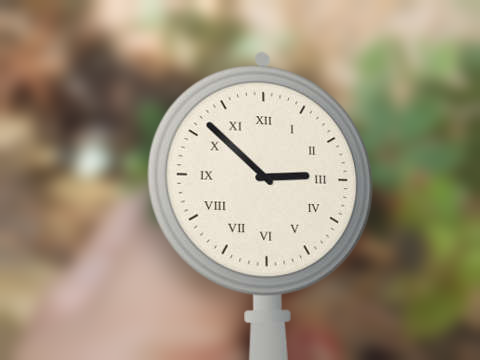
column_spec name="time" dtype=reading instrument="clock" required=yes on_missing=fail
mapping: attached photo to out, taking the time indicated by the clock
2:52
